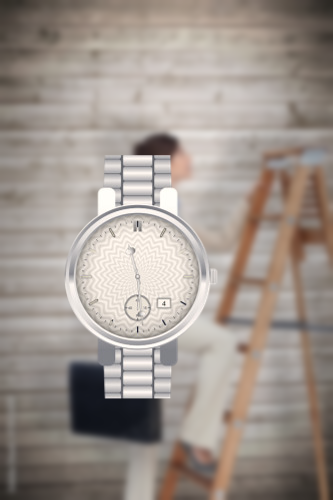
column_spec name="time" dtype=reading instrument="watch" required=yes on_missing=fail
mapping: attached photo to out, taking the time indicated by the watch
11:29
